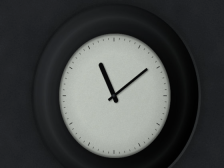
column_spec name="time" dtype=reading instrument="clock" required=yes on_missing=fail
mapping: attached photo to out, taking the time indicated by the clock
11:09
